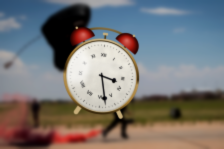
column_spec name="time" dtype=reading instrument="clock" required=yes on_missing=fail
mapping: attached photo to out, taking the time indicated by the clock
3:28
